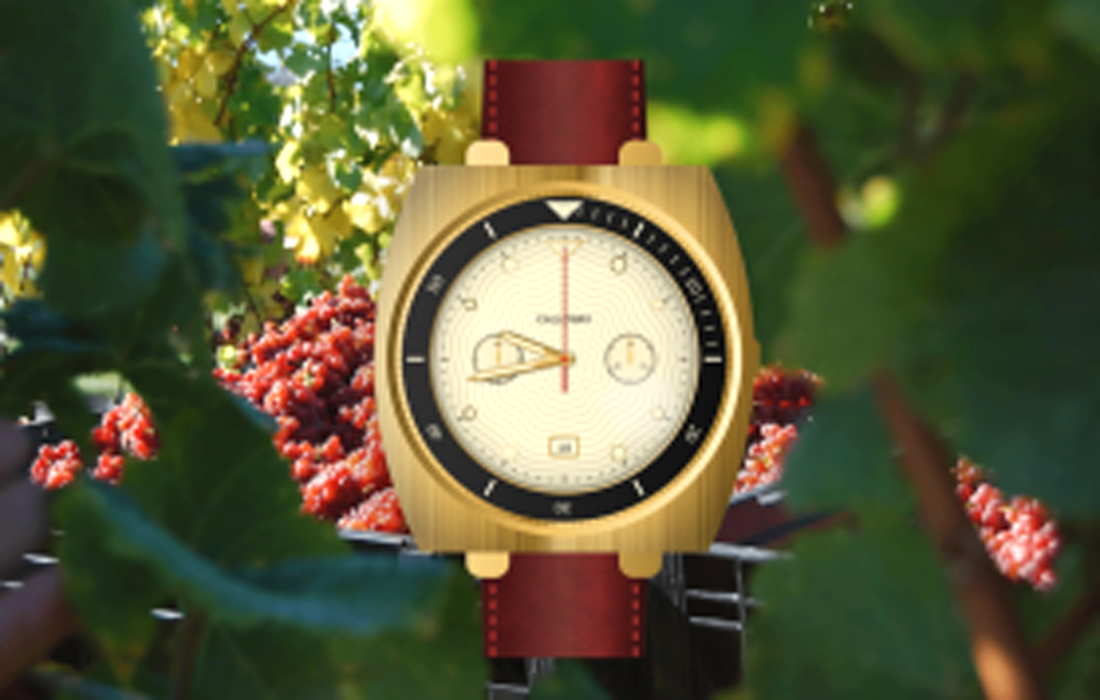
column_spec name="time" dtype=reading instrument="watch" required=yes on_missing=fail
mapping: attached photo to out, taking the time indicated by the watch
9:43
